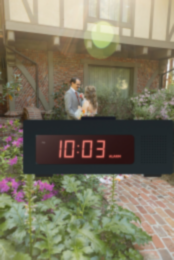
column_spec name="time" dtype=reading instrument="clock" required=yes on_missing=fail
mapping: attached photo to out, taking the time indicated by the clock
10:03
